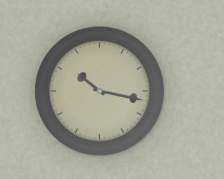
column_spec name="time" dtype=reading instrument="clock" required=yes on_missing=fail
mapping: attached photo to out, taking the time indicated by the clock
10:17
